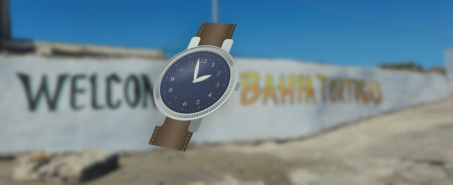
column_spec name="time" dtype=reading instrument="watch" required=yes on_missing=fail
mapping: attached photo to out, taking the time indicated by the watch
1:58
